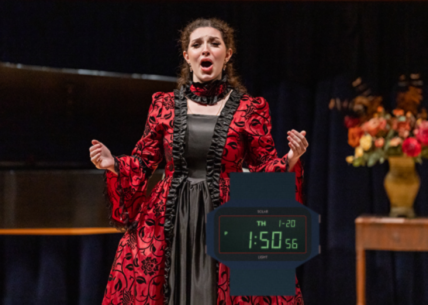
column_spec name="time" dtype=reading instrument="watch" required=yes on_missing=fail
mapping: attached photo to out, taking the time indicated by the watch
1:50:56
